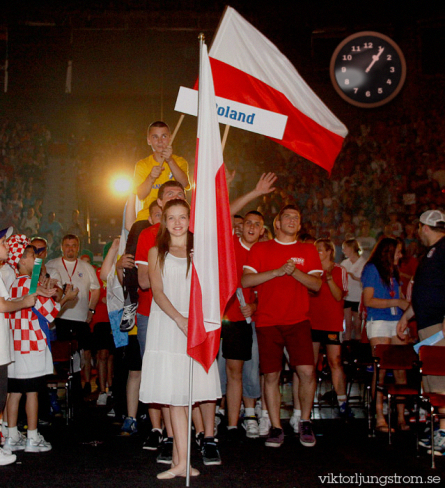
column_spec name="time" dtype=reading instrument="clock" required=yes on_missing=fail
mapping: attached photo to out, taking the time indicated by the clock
1:06
